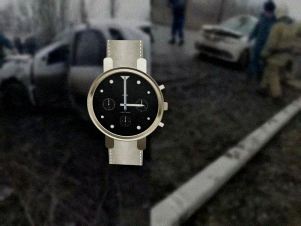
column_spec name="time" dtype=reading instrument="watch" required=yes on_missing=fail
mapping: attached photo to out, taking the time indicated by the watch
3:00
